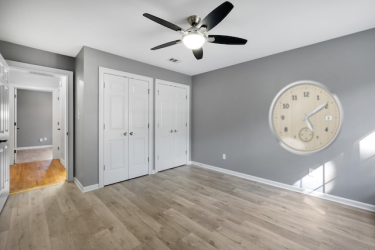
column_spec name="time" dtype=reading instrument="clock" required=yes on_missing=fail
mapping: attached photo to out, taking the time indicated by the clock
5:09
